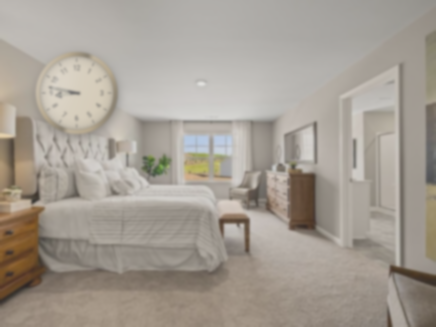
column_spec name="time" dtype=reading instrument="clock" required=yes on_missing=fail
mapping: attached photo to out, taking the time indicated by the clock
8:47
